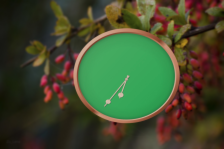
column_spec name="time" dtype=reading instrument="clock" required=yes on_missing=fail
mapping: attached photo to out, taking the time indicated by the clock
6:36
